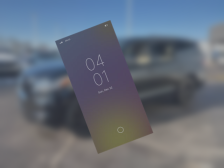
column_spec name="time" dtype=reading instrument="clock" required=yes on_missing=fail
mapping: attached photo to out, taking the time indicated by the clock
4:01
